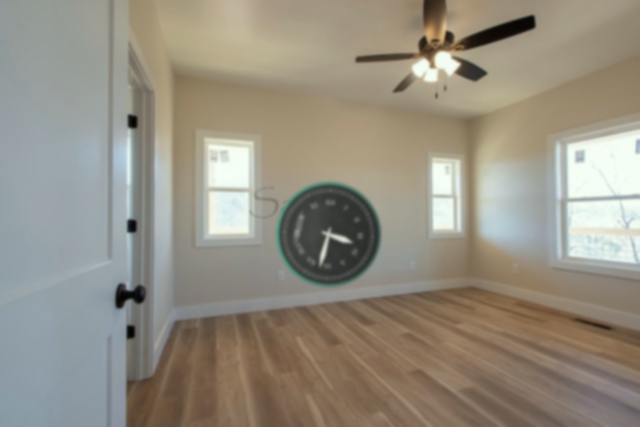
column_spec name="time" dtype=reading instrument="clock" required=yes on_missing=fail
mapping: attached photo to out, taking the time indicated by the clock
3:32
